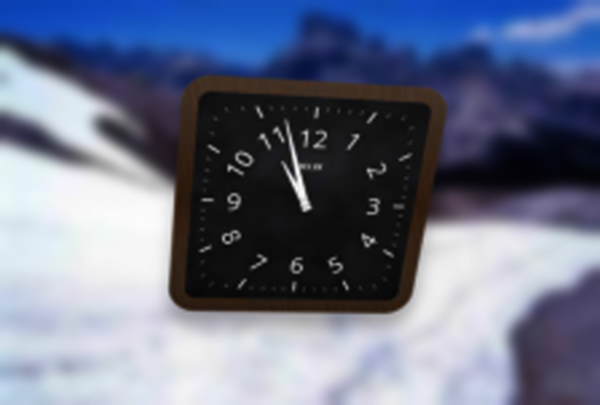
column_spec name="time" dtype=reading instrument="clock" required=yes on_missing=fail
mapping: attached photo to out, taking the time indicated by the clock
10:57
